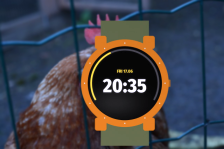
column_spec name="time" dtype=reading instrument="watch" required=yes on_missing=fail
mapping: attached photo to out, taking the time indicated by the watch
20:35
